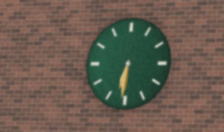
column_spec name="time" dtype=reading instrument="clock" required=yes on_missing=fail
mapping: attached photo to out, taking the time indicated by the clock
6:31
